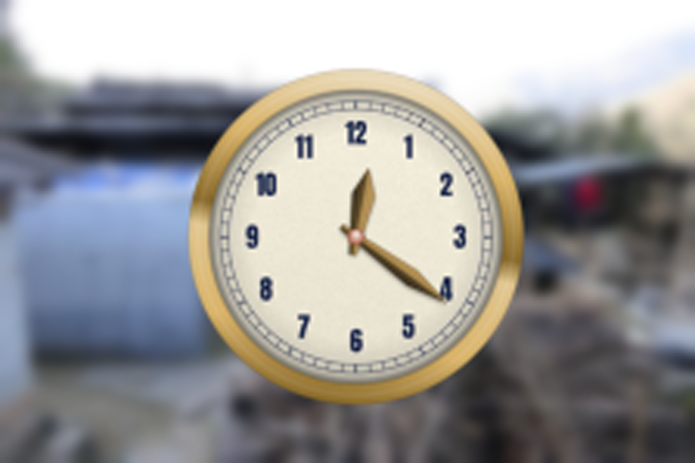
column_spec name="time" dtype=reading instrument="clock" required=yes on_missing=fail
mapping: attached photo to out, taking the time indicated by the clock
12:21
